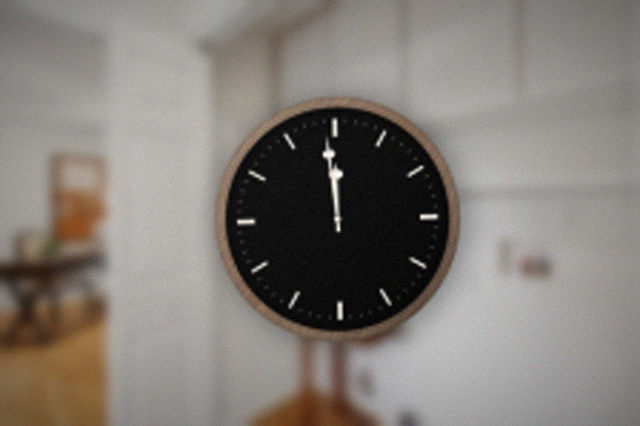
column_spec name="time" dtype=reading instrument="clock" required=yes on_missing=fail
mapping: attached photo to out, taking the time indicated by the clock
11:59
